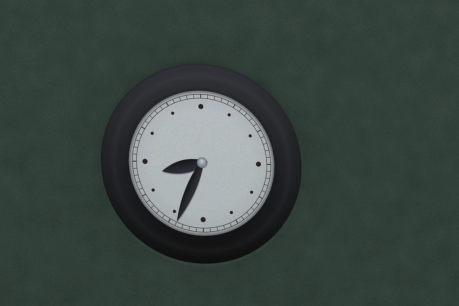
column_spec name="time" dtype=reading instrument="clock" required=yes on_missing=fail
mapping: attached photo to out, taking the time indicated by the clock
8:34
